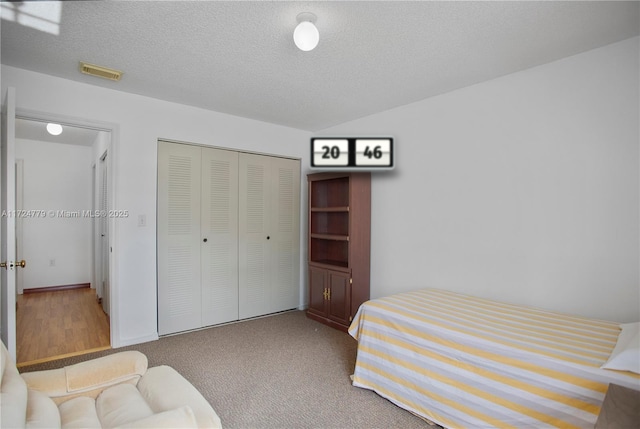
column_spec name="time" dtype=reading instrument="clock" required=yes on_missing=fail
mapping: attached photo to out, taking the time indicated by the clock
20:46
